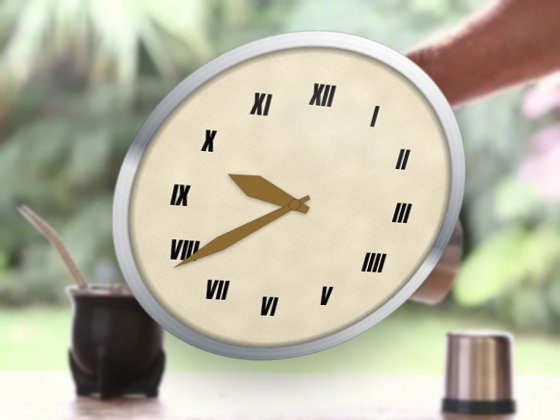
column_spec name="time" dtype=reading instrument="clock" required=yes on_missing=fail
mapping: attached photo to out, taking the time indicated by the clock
9:39
